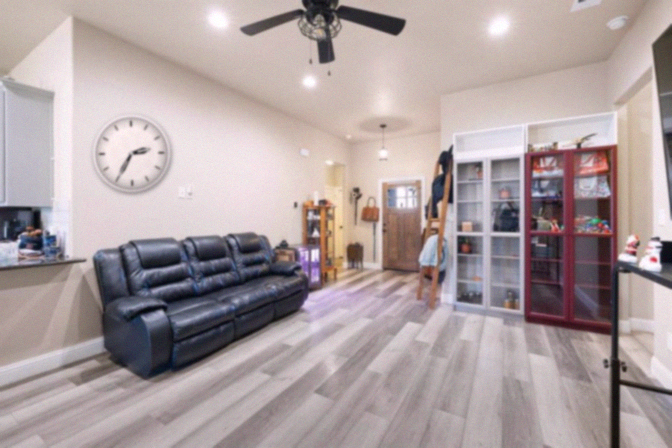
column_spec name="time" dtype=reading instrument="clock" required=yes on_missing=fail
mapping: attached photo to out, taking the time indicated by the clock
2:35
